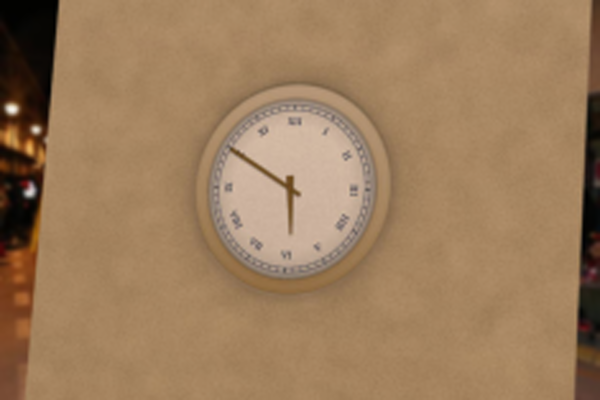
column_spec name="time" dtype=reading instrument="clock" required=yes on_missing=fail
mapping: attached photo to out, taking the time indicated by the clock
5:50
